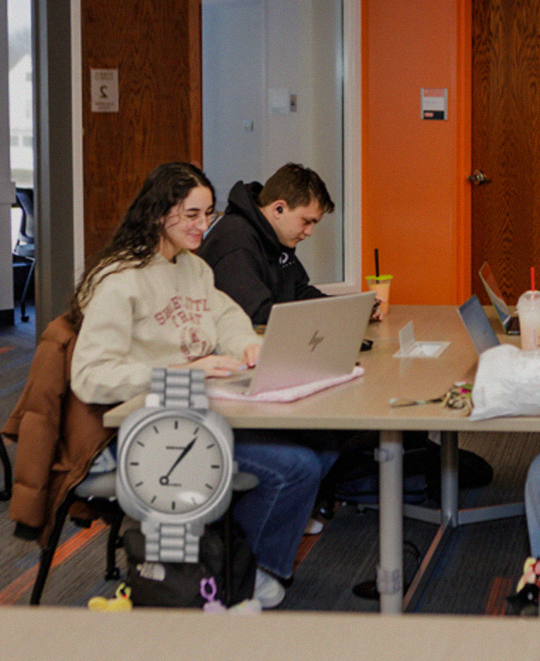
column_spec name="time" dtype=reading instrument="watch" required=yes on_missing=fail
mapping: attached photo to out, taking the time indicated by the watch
7:06
